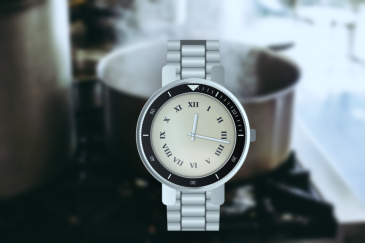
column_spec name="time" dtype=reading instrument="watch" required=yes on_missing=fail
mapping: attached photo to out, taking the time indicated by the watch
12:17
